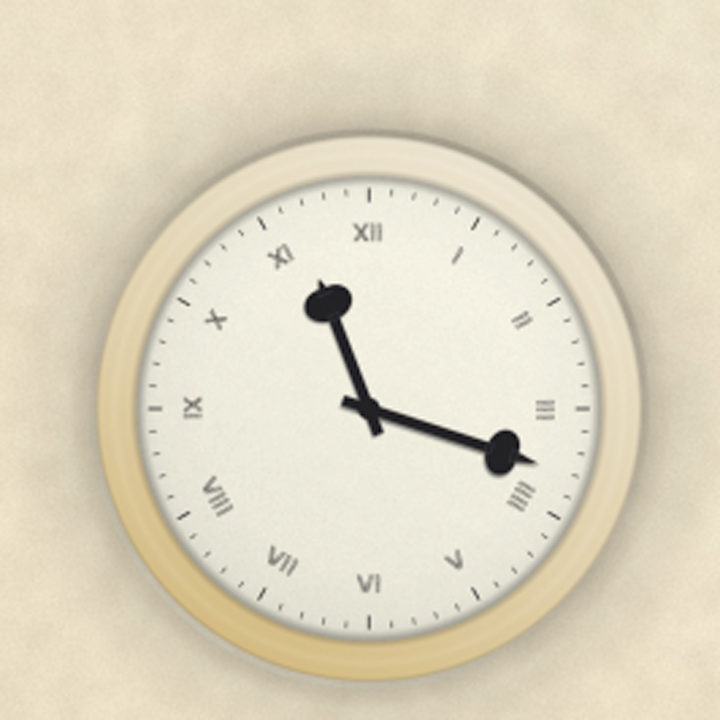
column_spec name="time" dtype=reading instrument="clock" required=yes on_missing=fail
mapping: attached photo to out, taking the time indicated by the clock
11:18
